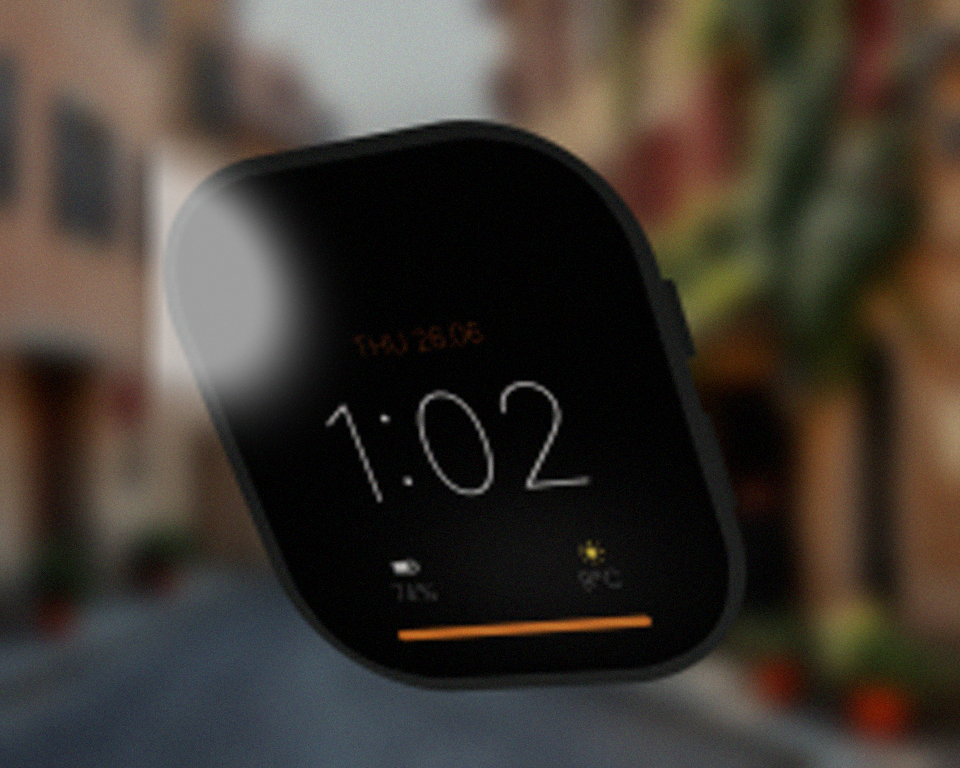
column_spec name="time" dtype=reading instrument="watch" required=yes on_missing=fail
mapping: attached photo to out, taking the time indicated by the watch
1:02
